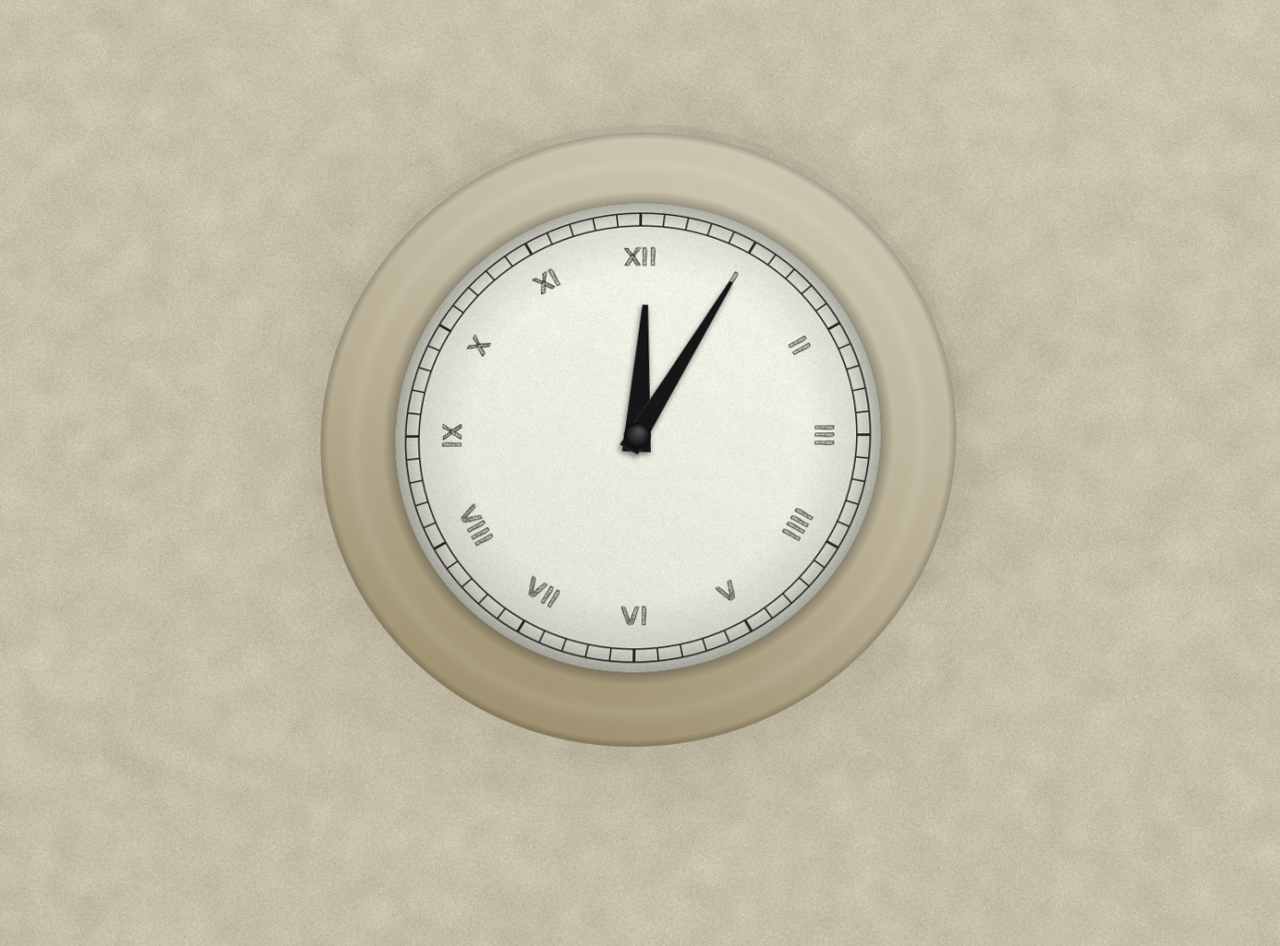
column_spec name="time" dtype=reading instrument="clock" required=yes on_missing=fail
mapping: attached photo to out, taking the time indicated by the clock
12:05
